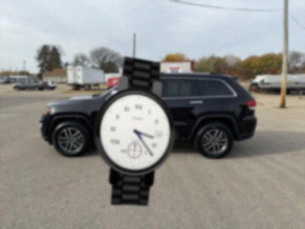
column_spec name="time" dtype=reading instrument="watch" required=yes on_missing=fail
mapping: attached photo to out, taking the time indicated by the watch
3:23
